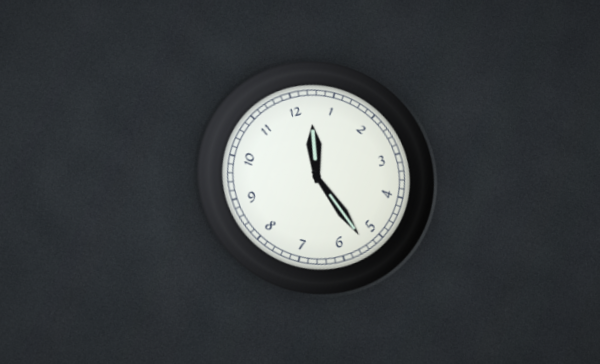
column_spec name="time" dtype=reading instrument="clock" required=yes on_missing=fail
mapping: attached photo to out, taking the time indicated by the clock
12:27
